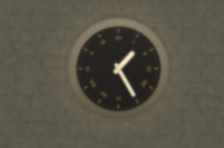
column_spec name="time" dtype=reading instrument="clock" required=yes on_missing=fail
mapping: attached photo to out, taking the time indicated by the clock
1:25
